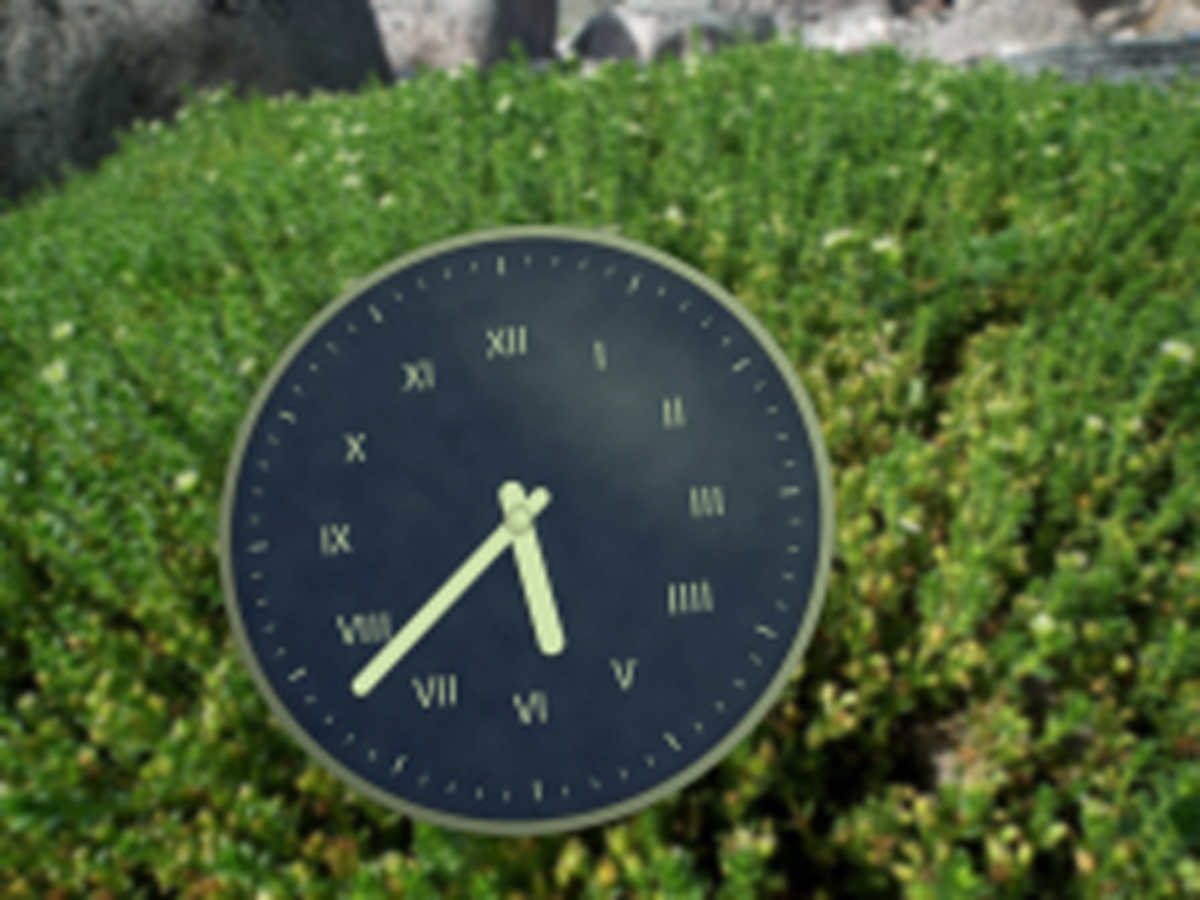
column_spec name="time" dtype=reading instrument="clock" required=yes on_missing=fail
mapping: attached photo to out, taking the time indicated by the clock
5:38
